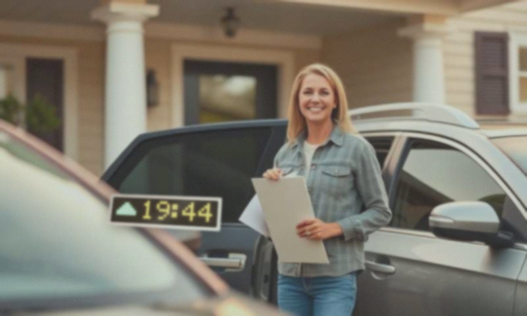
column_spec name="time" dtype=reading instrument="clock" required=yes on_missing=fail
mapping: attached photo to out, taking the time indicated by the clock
19:44
